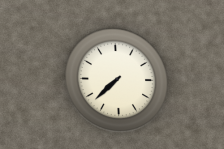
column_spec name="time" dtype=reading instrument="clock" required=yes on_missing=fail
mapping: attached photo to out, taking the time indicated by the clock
7:38
